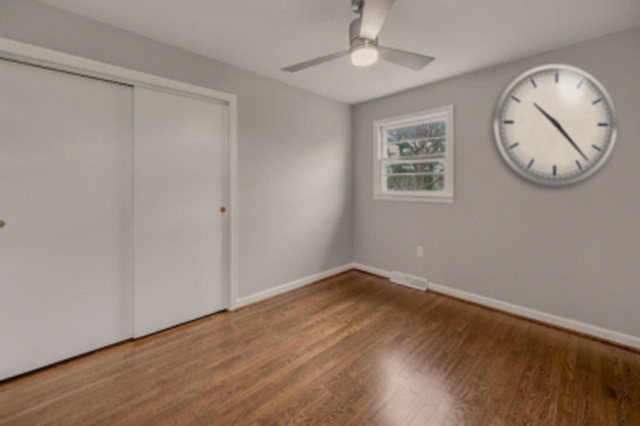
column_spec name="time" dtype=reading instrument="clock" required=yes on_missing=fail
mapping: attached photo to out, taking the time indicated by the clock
10:23
